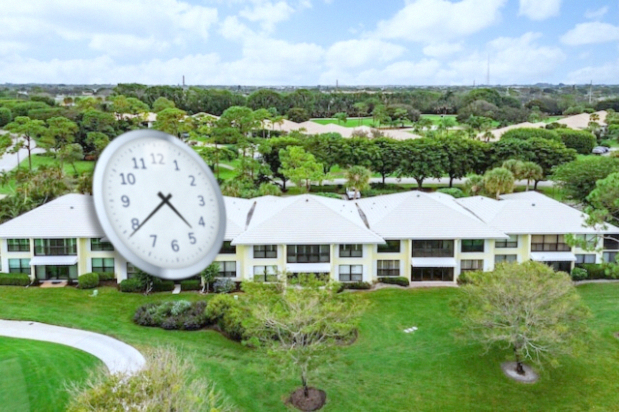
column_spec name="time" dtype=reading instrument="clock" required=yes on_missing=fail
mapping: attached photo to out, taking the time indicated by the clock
4:39
